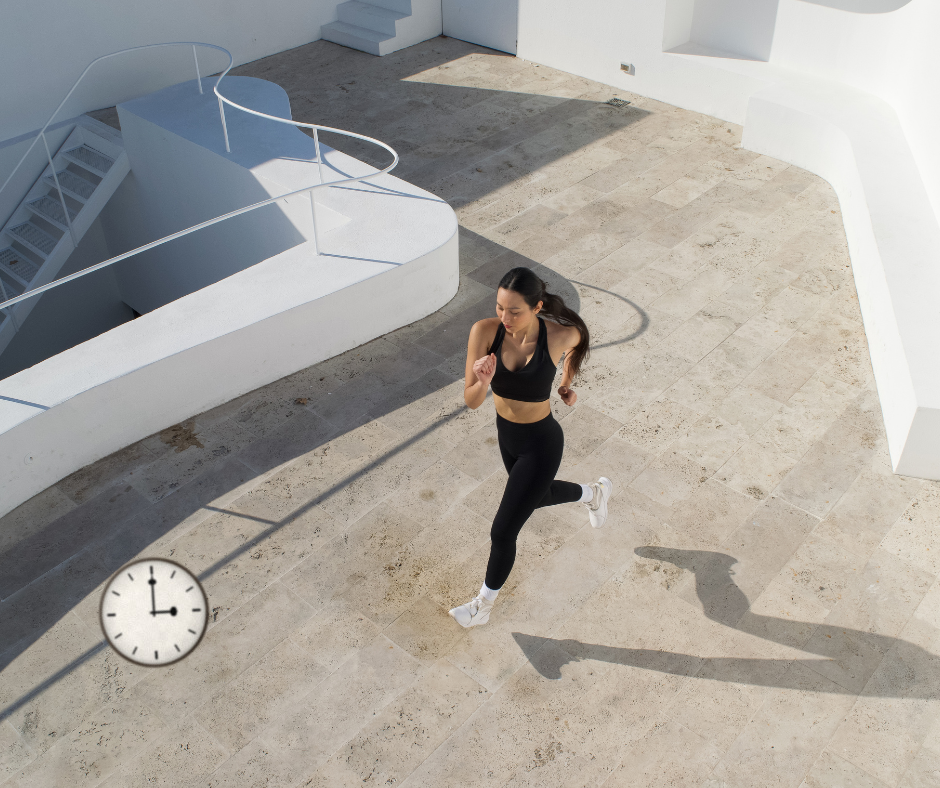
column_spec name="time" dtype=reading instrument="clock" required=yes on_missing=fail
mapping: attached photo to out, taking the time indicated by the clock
3:00
